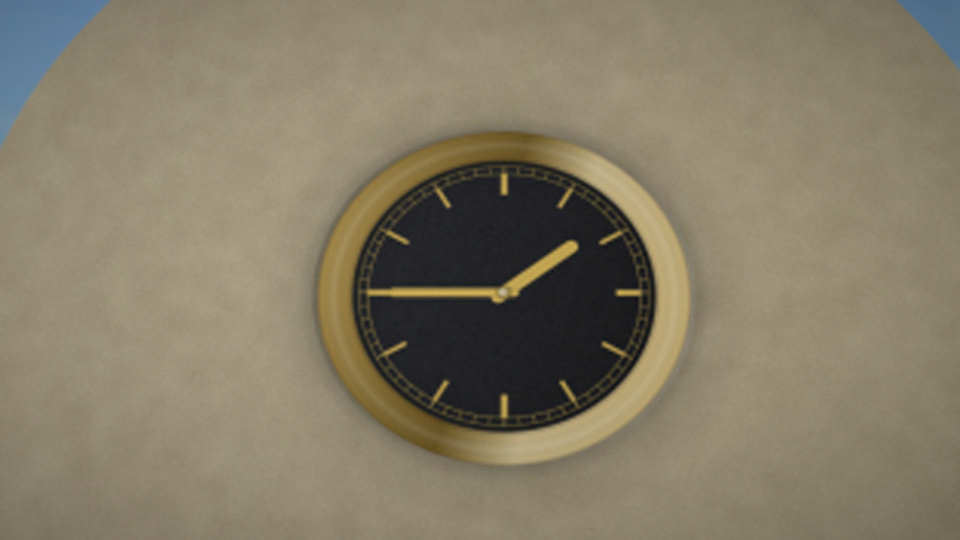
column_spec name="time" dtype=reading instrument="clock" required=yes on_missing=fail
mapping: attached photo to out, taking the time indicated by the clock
1:45
